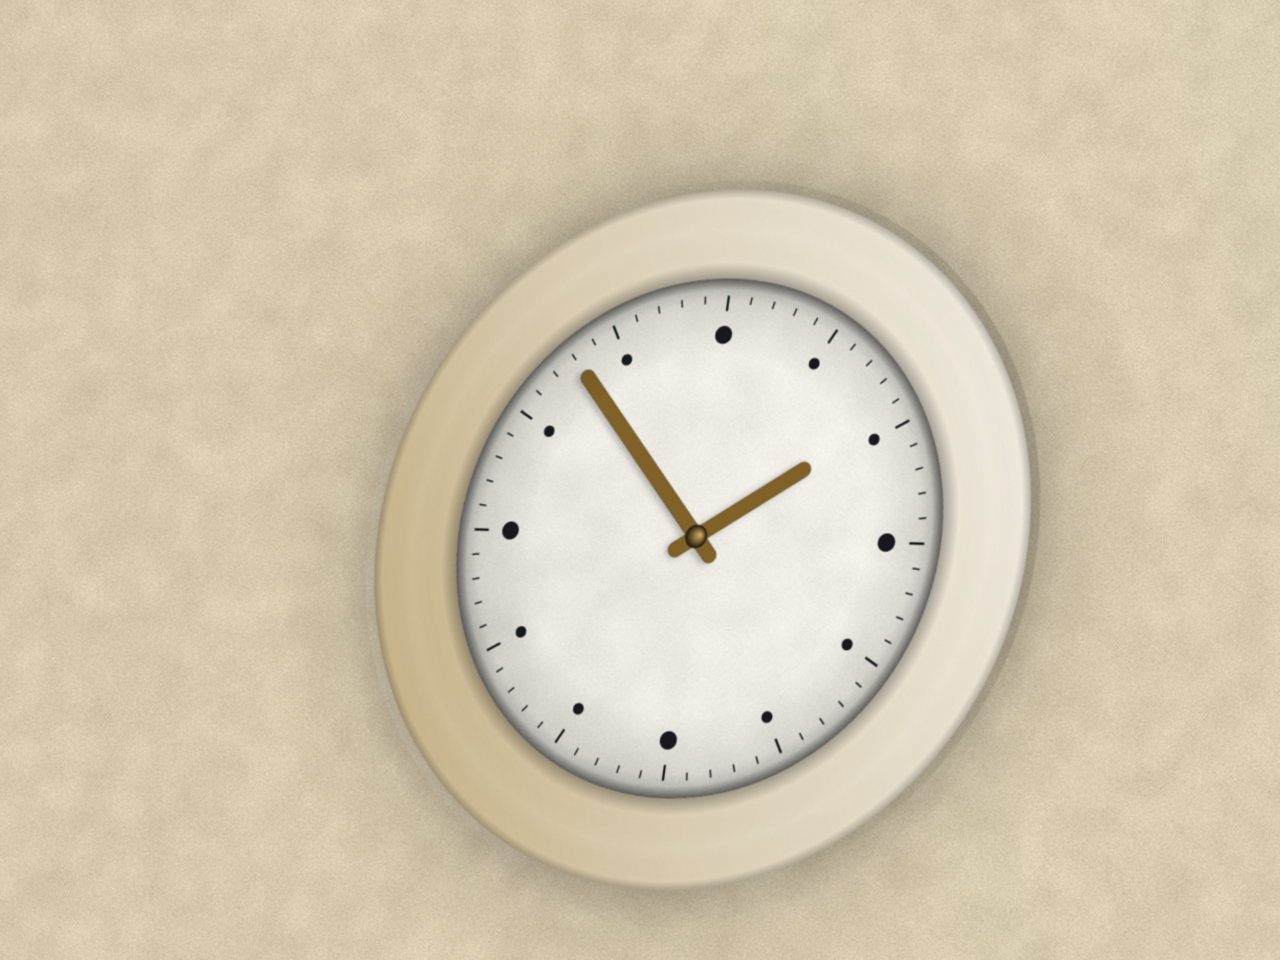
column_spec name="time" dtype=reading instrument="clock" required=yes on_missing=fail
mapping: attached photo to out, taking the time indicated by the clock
1:53
